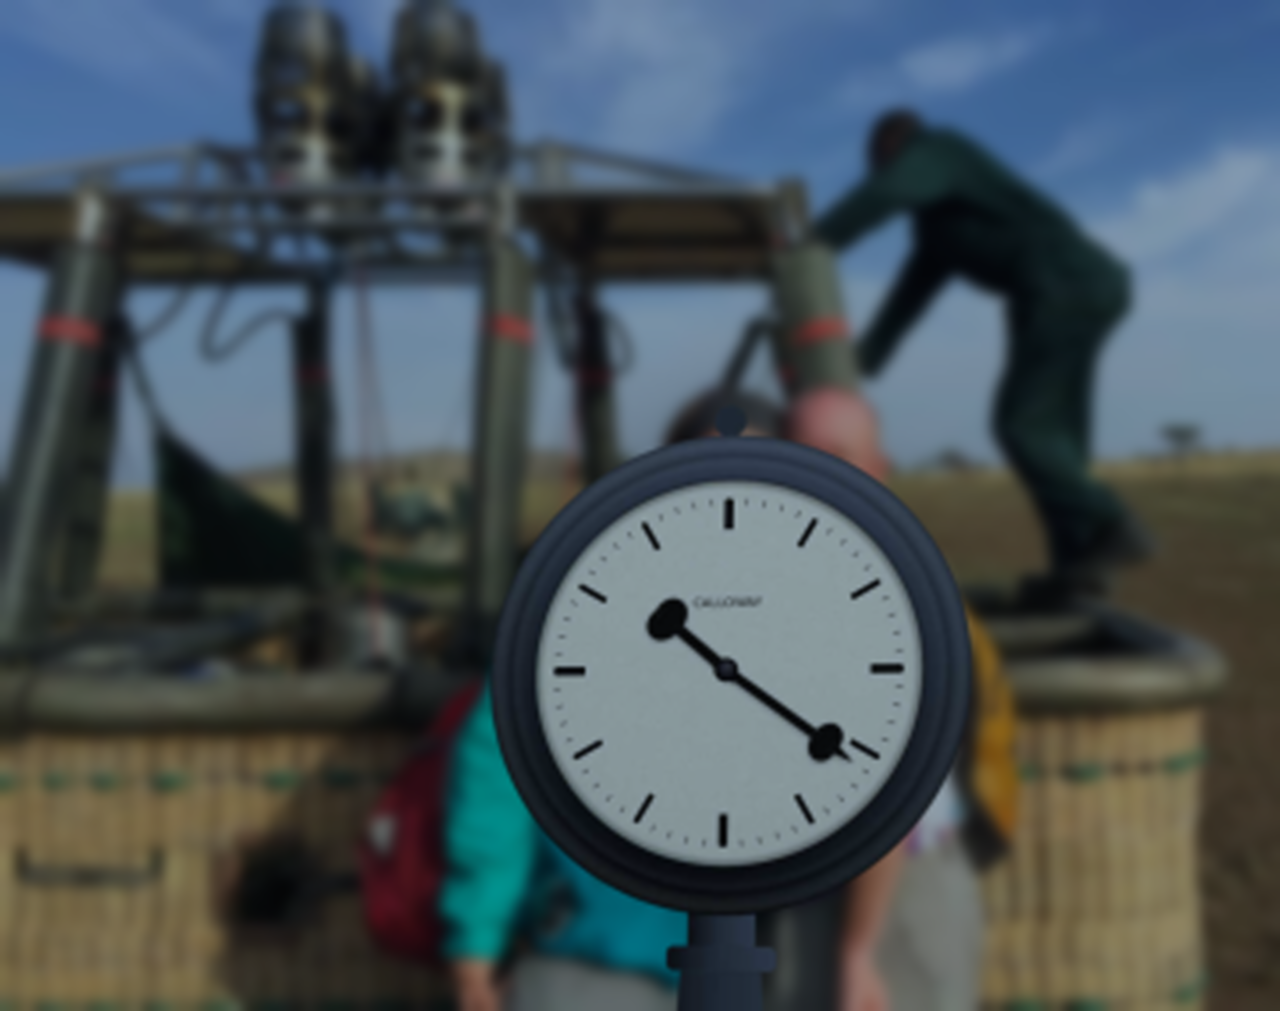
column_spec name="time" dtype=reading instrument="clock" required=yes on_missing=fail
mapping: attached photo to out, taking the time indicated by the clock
10:21
